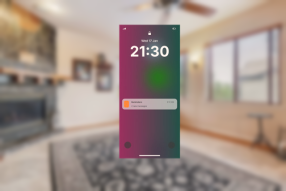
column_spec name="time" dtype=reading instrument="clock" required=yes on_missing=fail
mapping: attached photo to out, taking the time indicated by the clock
21:30
